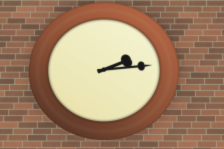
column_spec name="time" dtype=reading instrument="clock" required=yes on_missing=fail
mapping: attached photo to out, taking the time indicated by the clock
2:14
